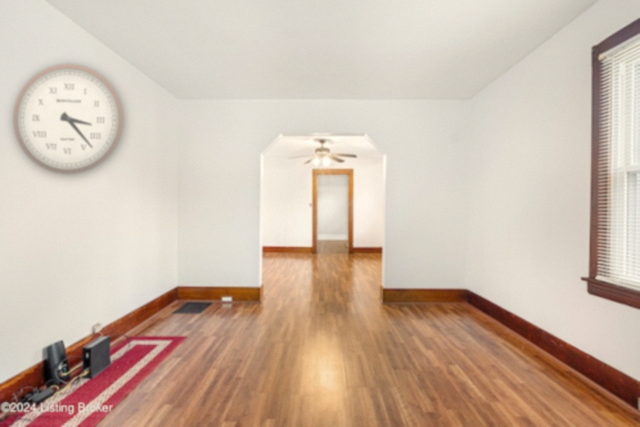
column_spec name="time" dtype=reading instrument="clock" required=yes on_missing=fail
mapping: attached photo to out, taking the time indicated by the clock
3:23
